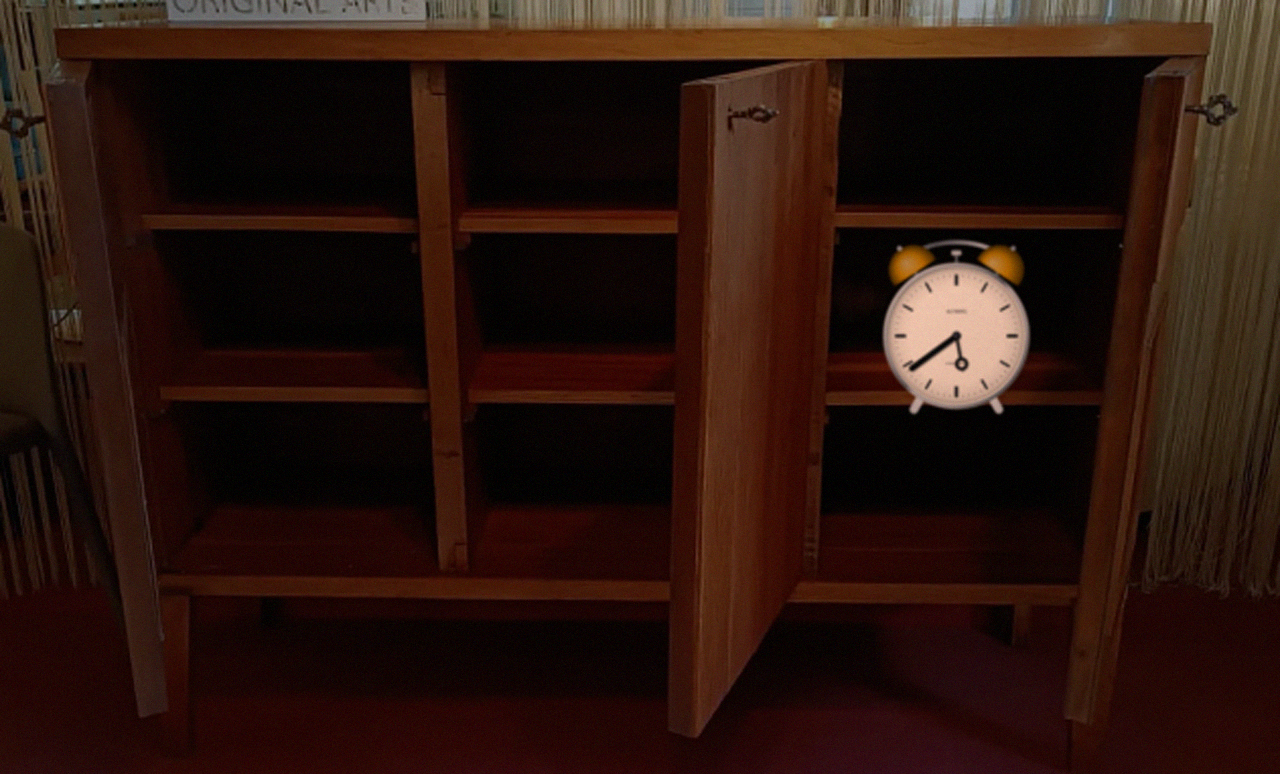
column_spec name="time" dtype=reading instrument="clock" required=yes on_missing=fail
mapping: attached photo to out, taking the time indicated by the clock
5:39
